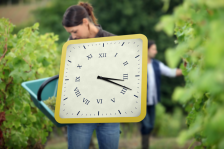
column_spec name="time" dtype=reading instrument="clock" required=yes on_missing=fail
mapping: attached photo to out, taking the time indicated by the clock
3:19
